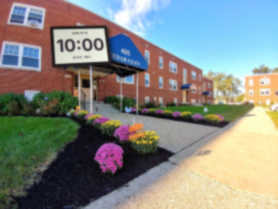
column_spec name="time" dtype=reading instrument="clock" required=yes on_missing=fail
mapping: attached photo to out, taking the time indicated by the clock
10:00
